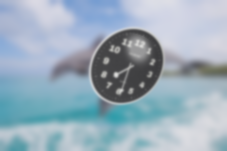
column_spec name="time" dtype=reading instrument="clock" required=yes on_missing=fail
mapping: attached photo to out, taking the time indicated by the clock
7:29
